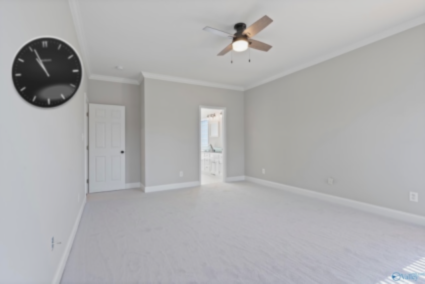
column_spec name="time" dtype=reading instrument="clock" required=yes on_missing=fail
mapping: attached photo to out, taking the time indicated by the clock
10:56
